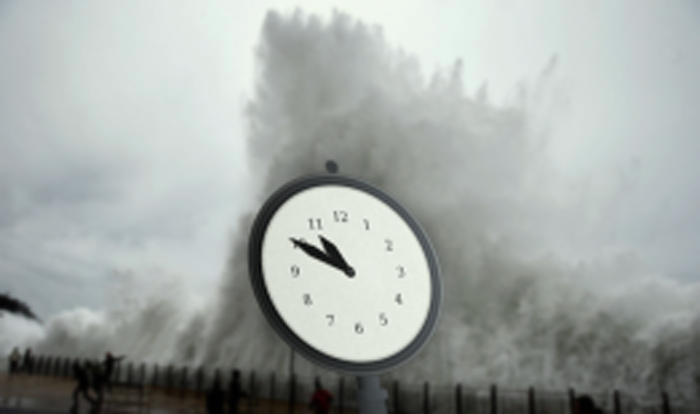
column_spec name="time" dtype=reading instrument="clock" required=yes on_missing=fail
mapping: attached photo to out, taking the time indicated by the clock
10:50
